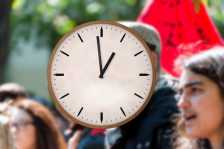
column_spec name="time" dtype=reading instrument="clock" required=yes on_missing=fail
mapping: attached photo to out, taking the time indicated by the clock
12:59
